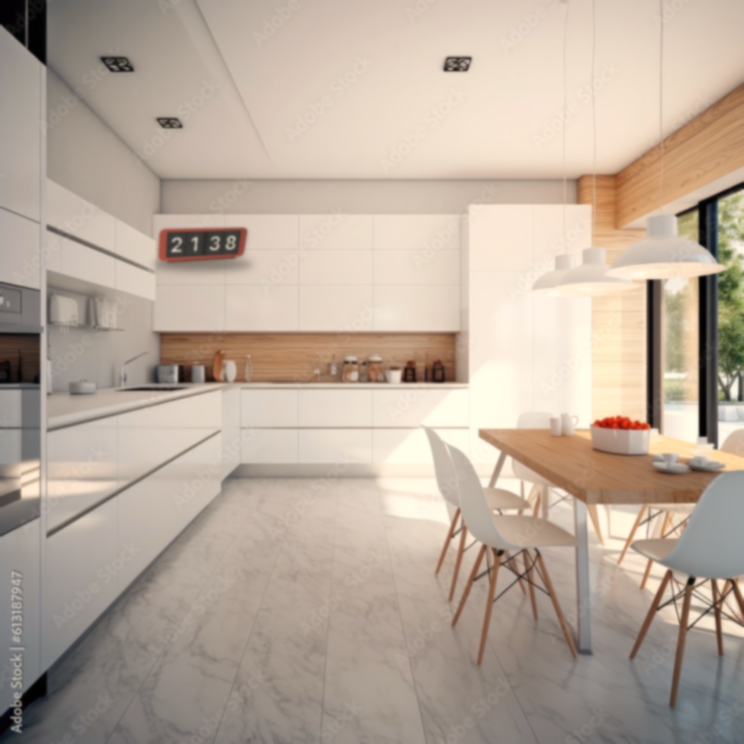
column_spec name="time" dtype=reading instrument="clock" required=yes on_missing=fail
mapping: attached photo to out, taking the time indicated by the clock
21:38
